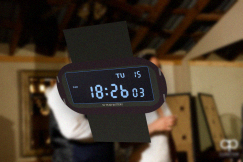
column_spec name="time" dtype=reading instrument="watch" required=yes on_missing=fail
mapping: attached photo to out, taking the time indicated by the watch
18:26:03
